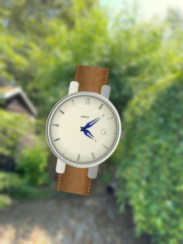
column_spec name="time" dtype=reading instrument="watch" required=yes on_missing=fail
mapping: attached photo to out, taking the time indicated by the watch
4:08
